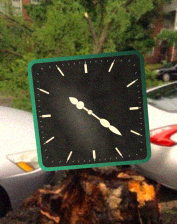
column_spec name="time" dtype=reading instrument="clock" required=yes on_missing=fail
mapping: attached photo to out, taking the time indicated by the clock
10:22
